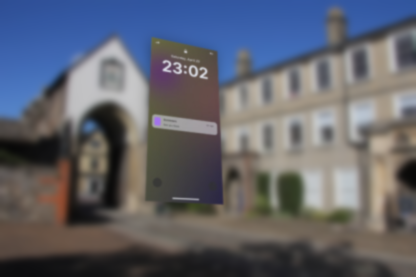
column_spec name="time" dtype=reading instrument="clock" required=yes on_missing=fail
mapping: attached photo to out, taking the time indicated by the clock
23:02
